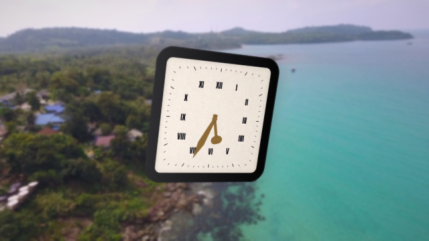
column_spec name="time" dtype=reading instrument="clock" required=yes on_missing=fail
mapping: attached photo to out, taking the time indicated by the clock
5:34
